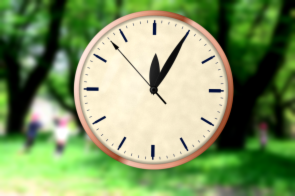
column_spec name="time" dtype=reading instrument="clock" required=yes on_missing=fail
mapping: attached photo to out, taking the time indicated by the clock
12:04:53
